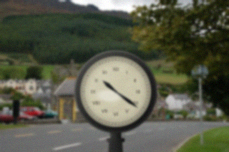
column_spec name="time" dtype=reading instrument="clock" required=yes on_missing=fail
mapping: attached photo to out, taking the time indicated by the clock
10:21
